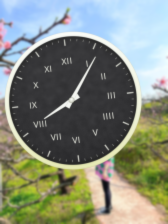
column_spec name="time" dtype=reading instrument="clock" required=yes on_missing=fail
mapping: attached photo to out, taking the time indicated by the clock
8:06
